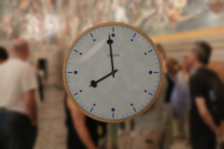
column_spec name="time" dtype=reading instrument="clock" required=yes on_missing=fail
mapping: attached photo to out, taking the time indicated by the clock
7:59
